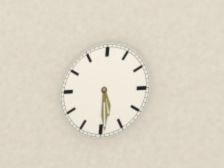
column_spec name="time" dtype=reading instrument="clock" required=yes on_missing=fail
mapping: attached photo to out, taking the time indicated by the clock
5:29
